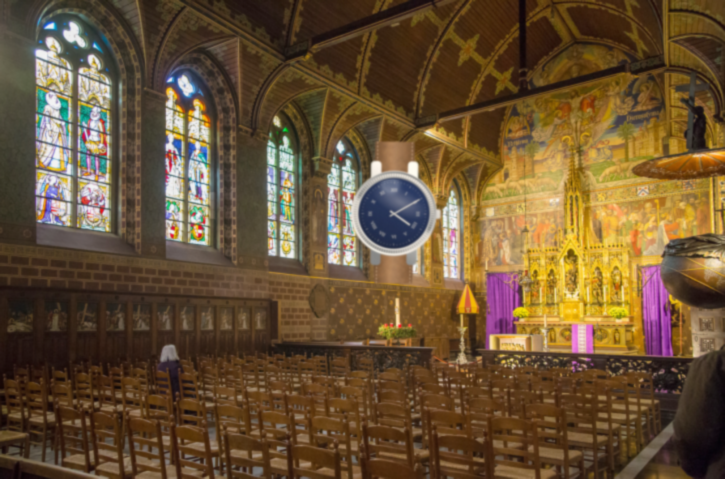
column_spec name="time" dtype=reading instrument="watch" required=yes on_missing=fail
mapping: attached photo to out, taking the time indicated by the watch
4:10
